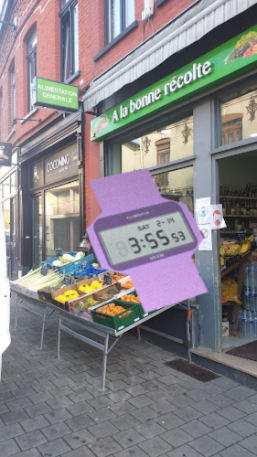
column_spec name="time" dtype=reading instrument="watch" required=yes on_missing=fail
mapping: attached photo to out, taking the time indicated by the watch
3:55:53
